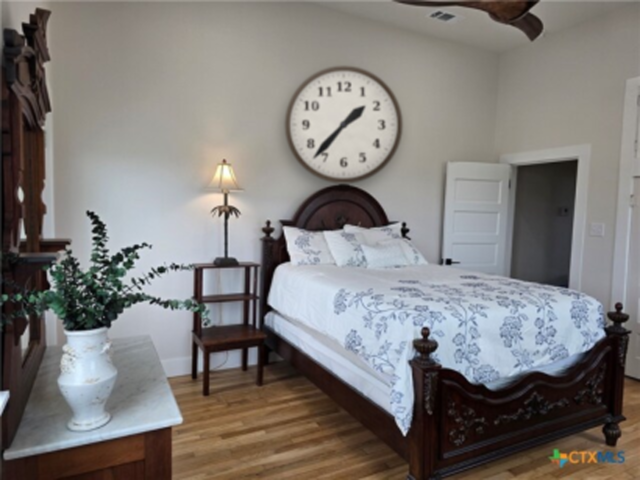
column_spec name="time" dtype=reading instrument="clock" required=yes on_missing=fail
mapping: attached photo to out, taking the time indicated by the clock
1:37
